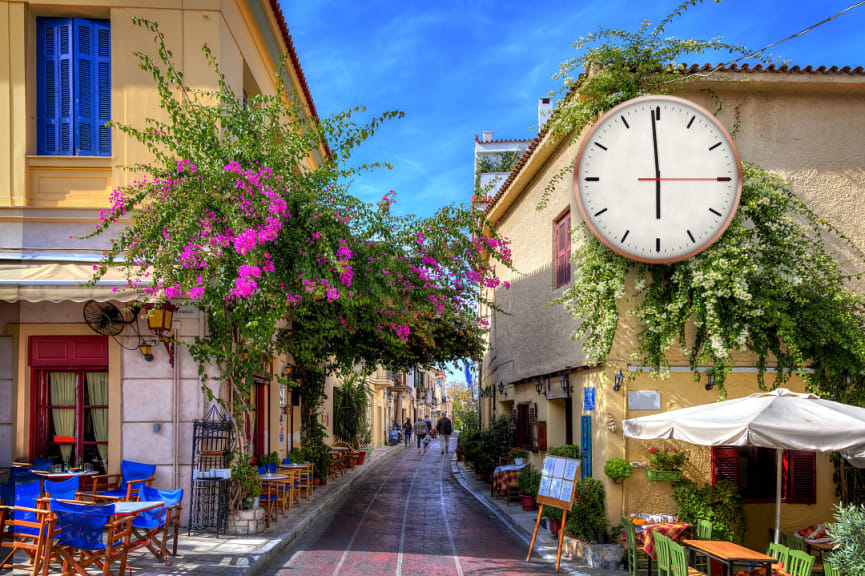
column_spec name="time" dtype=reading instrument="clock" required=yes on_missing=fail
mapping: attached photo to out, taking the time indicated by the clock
5:59:15
